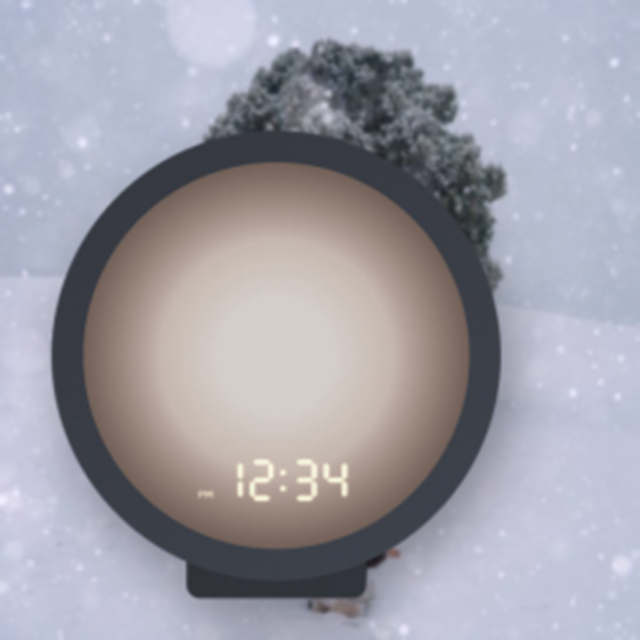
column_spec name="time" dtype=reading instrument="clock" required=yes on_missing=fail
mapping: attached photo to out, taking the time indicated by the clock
12:34
